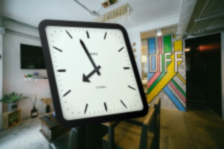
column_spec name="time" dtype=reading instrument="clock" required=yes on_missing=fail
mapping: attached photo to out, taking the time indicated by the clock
7:57
